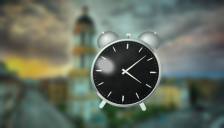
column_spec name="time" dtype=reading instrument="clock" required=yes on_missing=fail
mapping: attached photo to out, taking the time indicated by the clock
4:08
